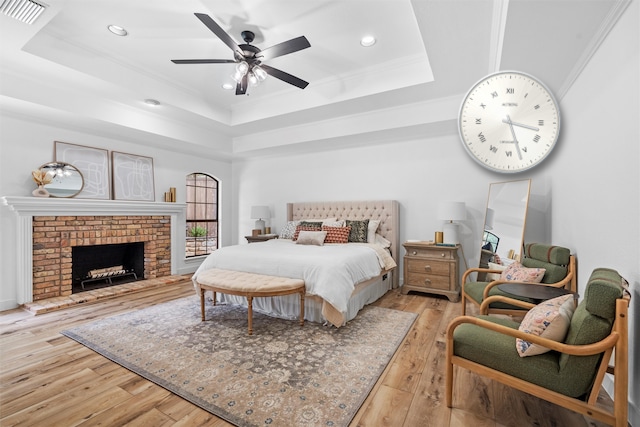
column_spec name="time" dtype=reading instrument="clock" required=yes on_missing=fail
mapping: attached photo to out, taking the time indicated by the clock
3:27
